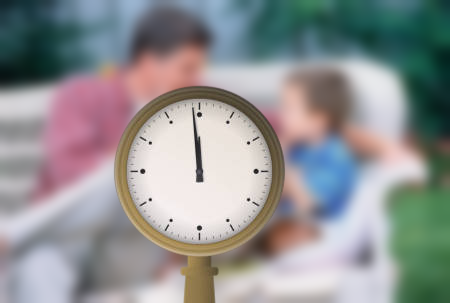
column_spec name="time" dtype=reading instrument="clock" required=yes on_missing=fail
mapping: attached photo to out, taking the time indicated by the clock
11:59
